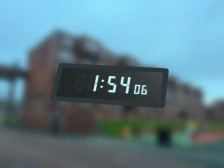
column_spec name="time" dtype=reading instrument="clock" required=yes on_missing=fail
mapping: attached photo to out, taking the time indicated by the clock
1:54:06
